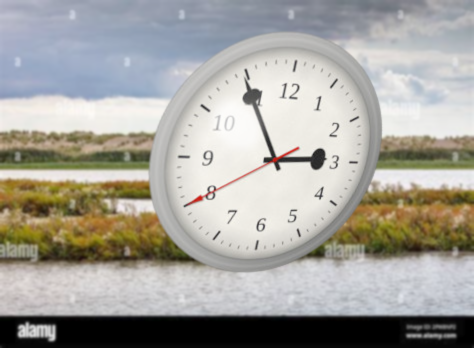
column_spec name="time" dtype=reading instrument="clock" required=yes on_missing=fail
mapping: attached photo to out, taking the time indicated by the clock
2:54:40
